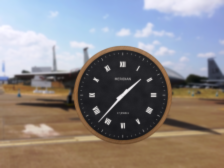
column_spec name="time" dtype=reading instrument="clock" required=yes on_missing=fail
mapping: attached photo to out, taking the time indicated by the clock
1:37
